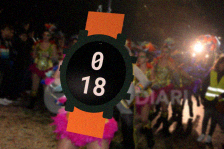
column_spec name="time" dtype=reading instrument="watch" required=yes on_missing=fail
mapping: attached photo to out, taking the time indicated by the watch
0:18
